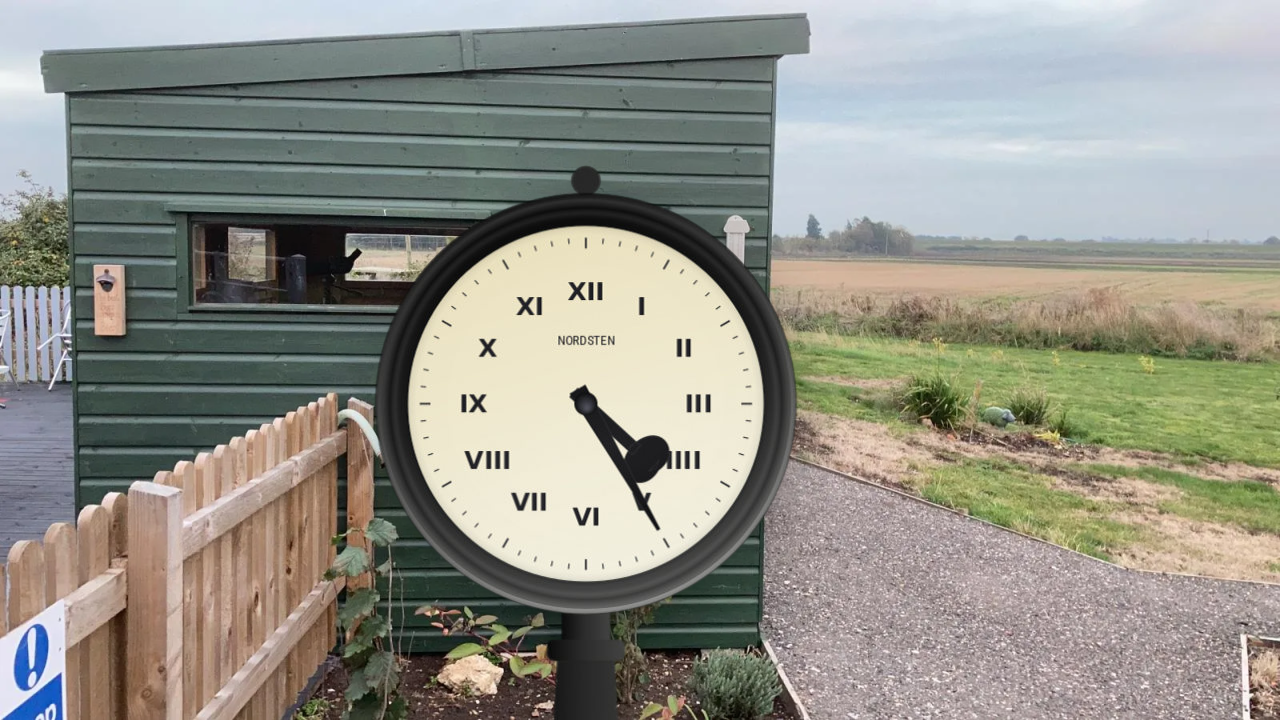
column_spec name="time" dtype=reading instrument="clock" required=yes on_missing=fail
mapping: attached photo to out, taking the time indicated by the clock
4:25
